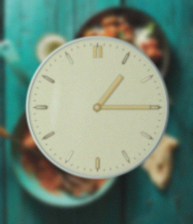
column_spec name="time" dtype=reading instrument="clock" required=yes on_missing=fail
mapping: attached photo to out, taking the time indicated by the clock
1:15
